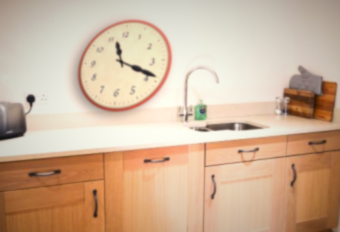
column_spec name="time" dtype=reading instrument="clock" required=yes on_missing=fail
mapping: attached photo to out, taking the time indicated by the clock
11:19
